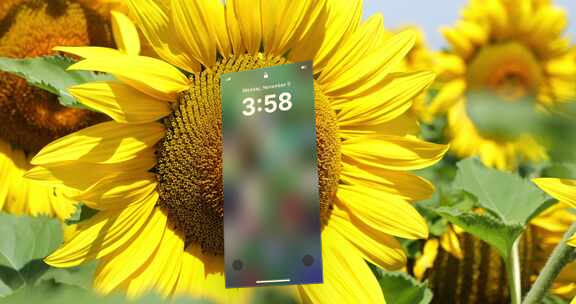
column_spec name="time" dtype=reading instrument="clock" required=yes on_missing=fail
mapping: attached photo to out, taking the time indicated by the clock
3:58
